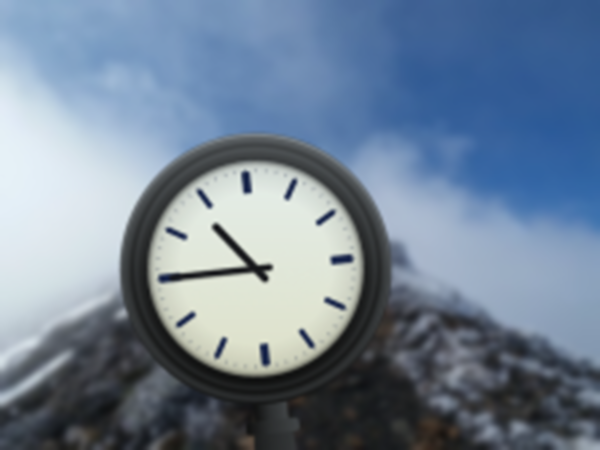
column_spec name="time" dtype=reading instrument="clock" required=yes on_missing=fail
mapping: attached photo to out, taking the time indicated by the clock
10:45
